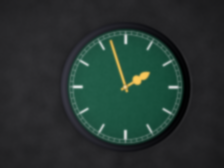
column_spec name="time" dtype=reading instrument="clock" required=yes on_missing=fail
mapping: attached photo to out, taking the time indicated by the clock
1:57
